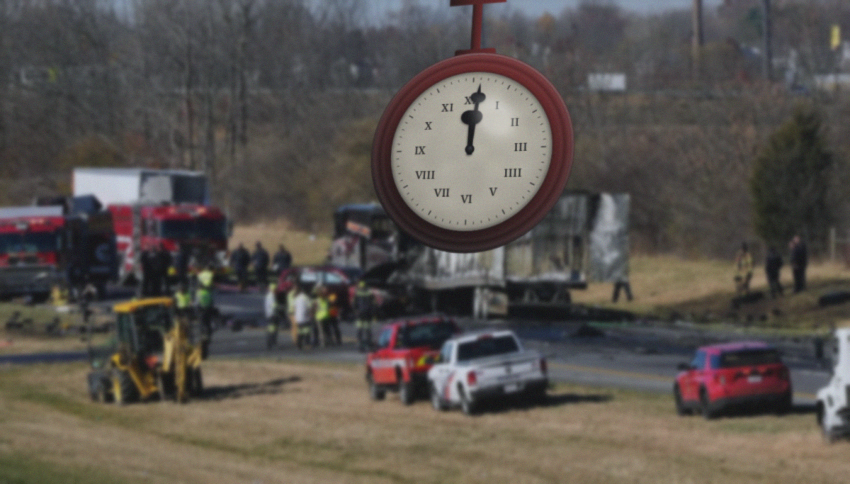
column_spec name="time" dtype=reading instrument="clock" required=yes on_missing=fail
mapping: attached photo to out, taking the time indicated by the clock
12:01
